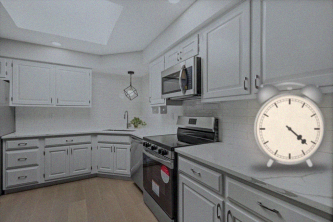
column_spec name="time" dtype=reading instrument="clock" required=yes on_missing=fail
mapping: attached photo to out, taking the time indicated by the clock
4:22
